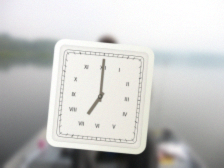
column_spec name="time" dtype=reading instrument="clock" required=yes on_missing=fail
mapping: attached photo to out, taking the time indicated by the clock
7:00
